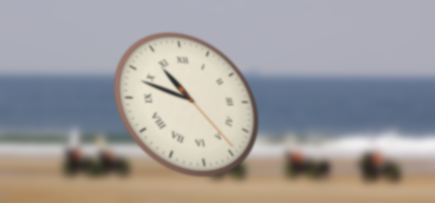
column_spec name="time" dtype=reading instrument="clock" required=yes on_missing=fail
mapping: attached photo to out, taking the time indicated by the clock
10:48:24
